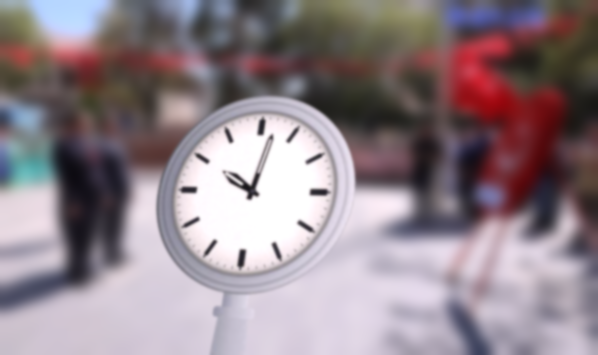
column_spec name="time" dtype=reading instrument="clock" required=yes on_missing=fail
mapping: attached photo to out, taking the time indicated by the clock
10:02
